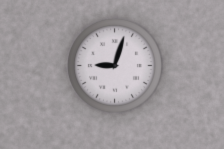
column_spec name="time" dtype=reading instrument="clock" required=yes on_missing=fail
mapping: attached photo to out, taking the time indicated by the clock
9:03
